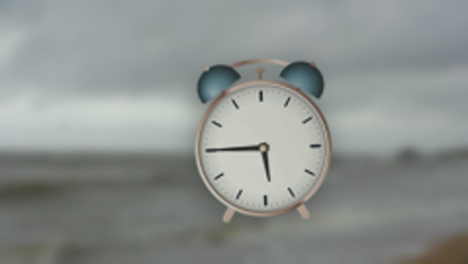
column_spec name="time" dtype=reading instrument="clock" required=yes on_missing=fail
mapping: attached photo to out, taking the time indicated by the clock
5:45
